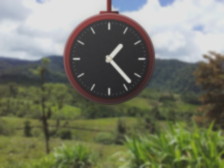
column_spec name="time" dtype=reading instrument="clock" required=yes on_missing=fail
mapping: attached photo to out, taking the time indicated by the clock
1:23
